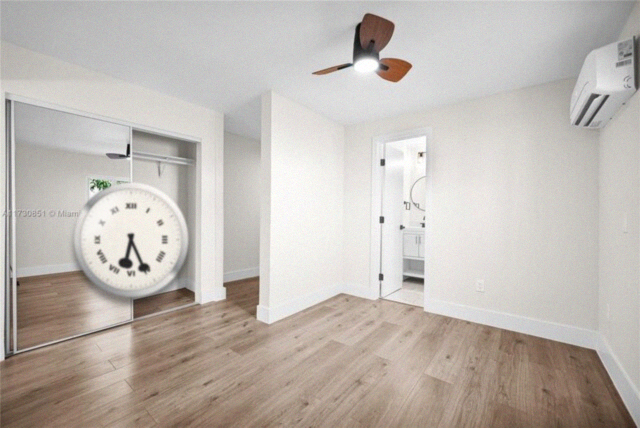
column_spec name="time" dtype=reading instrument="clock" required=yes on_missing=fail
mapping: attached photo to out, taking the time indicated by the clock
6:26
